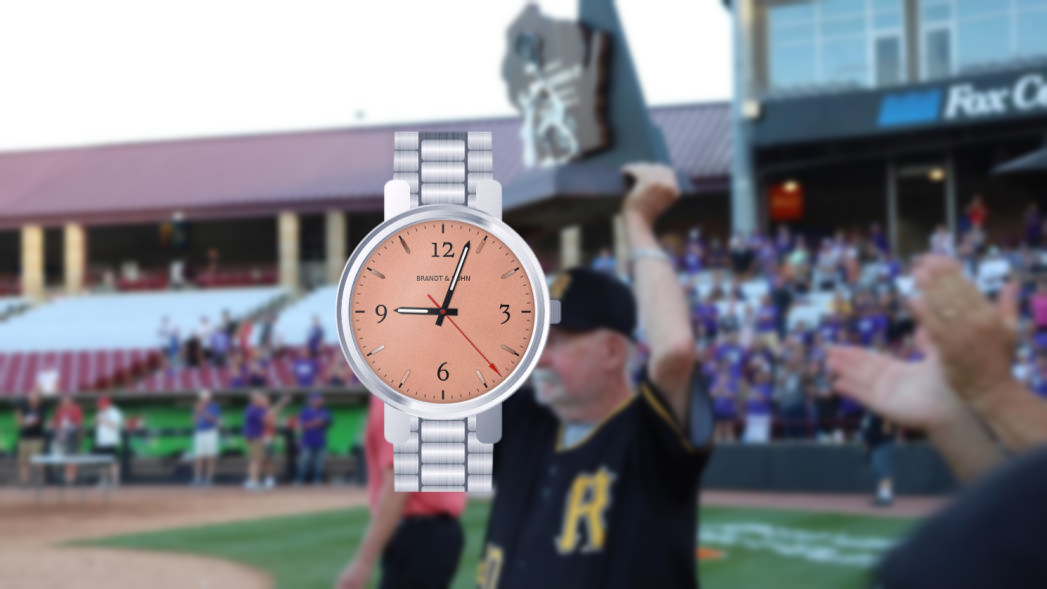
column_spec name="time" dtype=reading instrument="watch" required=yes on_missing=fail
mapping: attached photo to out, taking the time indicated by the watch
9:03:23
